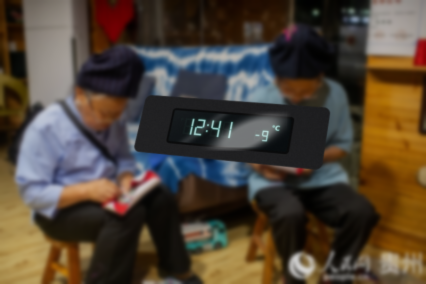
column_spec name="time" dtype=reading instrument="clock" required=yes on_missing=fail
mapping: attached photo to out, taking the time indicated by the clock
12:41
